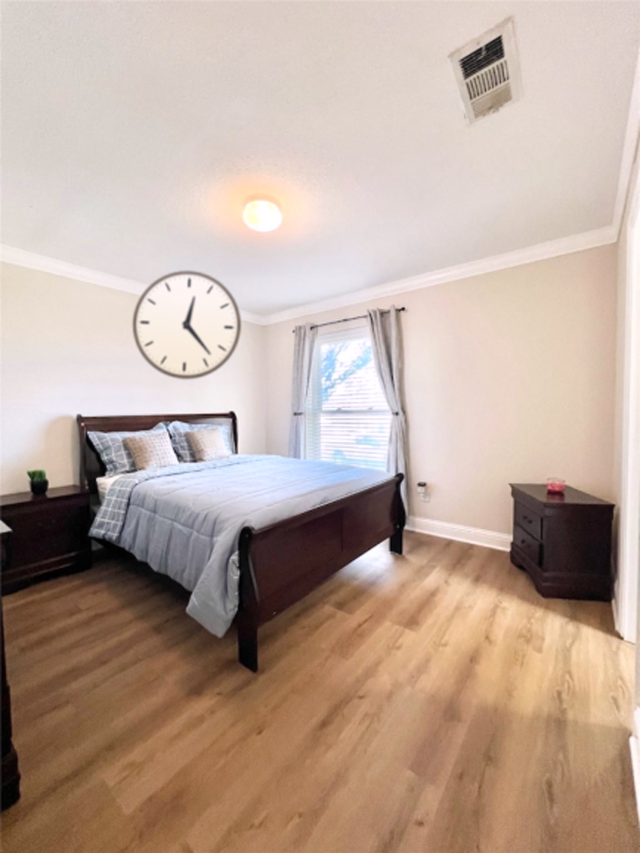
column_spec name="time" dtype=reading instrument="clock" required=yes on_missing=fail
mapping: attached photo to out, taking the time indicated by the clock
12:23
